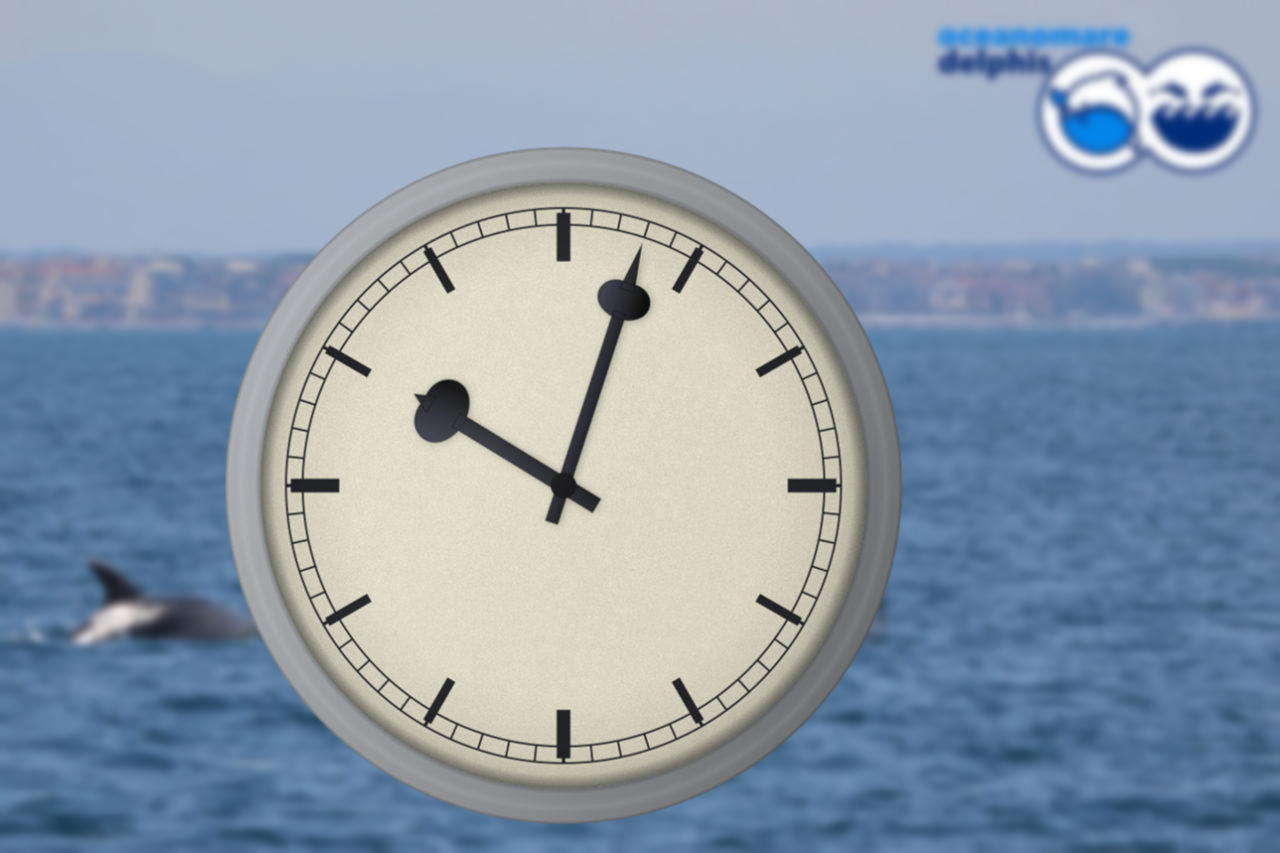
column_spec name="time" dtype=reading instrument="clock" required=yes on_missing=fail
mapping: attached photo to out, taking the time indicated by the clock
10:03
